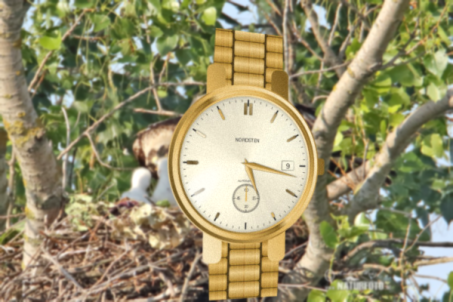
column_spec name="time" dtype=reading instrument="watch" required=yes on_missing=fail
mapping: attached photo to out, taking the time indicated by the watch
5:17
